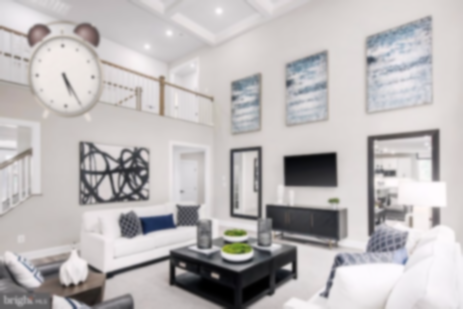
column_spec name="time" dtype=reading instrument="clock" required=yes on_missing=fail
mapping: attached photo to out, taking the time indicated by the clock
5:25
